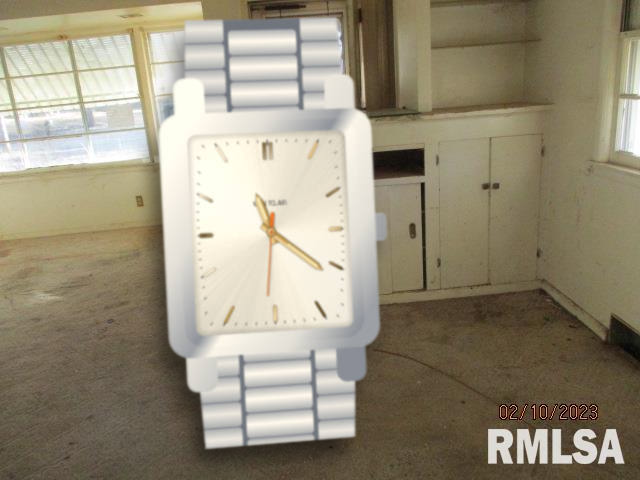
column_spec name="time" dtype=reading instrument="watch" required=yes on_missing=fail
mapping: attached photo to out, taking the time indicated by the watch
11:21:31
